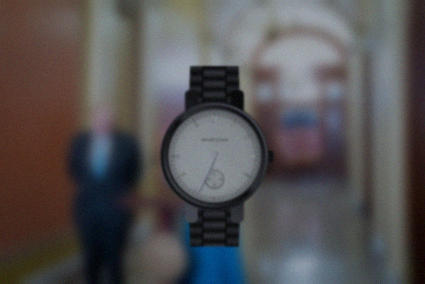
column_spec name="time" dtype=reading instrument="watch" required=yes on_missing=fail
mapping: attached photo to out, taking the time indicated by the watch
6:34
